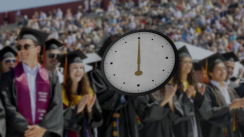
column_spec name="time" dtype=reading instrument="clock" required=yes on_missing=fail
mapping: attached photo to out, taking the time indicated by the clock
6:00
